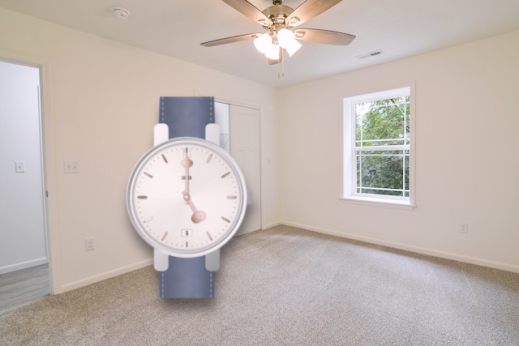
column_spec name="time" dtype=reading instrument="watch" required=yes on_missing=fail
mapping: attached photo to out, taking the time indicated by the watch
5:00
